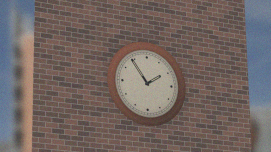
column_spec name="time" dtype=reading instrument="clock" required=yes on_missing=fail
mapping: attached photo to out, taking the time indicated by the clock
1:54
